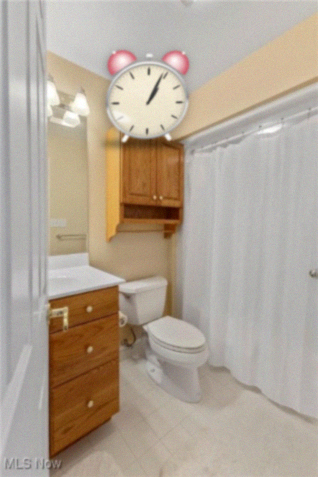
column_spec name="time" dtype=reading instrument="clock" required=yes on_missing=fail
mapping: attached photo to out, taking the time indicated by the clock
1:04
